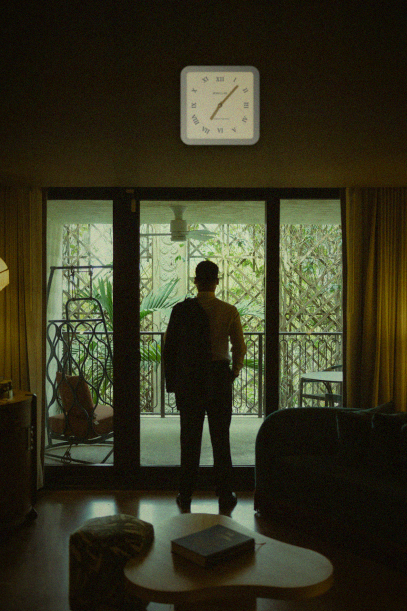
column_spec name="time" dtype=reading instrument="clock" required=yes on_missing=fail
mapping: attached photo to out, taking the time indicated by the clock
7:07
